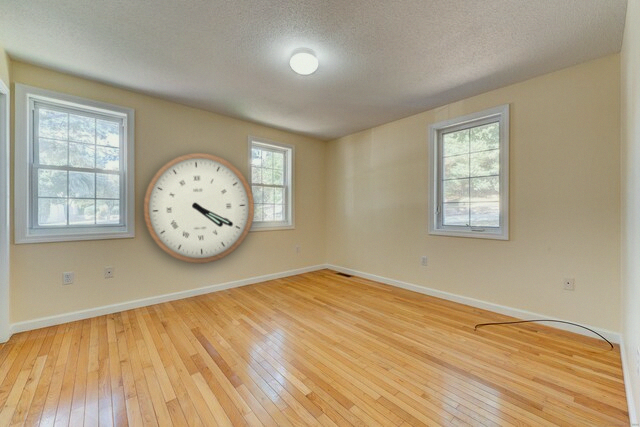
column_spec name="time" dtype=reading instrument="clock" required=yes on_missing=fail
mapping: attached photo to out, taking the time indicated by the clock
4:20
